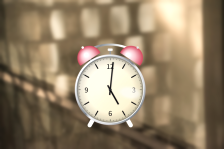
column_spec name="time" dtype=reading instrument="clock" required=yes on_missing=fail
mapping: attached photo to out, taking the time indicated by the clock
5:01
